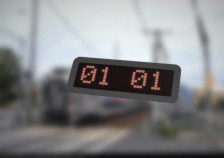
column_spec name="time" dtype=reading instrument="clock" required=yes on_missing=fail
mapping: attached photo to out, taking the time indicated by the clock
1:01
